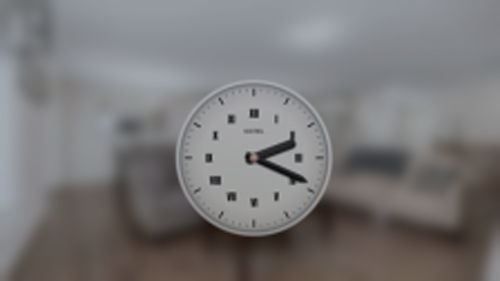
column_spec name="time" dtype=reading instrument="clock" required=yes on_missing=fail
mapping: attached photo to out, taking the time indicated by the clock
2:19
